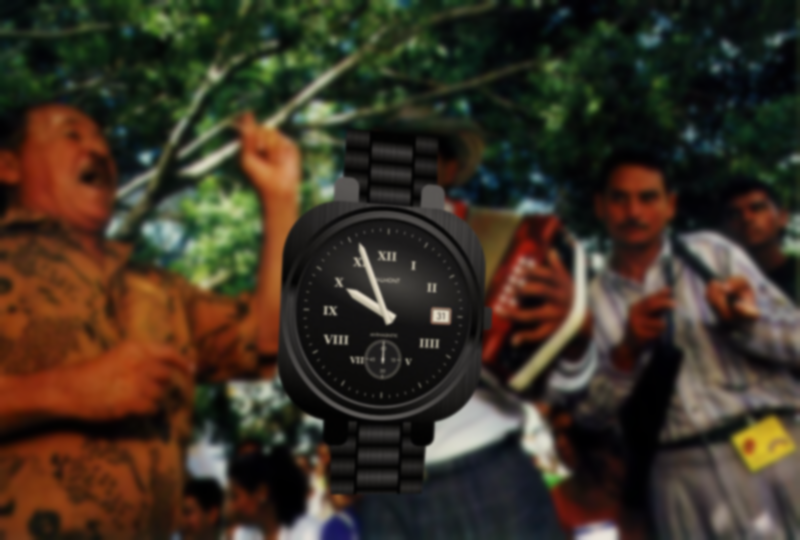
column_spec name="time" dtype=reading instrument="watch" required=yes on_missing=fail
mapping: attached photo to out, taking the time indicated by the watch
9:56
